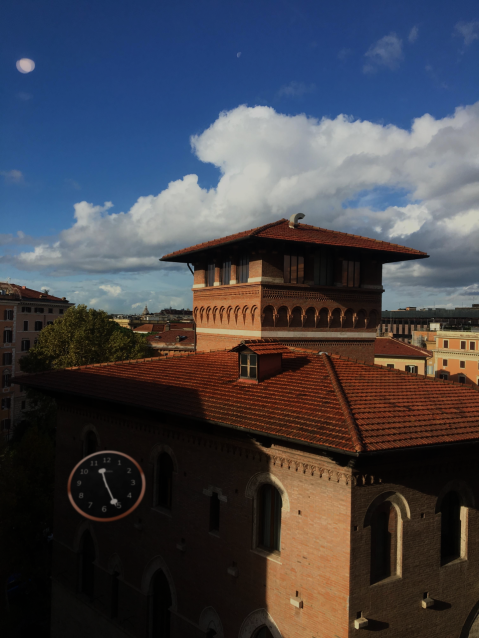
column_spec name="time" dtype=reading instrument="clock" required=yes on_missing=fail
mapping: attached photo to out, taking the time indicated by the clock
11:26
